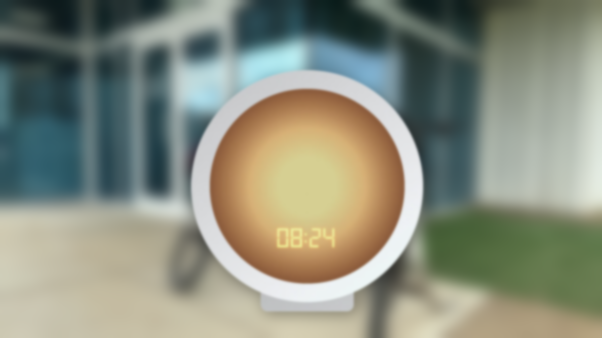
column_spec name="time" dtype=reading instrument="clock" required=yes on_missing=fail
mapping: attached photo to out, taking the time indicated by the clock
8:24
